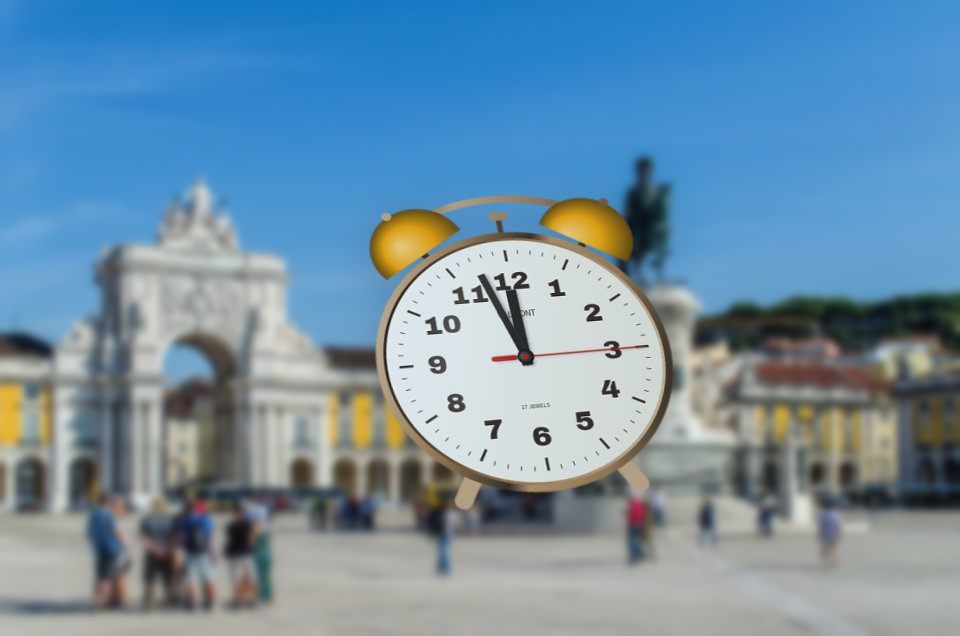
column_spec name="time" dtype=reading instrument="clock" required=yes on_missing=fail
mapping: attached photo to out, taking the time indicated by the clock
11:57:15
